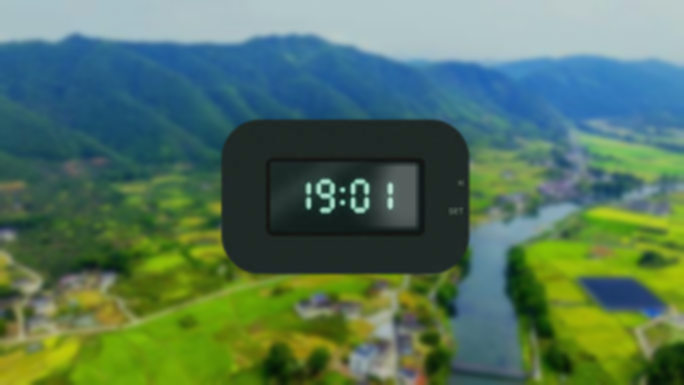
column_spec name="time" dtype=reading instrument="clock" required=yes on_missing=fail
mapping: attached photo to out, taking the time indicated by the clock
19:01
